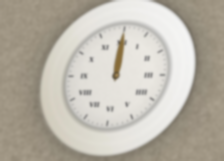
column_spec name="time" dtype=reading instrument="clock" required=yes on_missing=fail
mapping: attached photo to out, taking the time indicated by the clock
12:00
